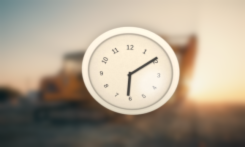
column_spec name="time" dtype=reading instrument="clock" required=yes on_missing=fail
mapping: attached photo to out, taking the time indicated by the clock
6:09
